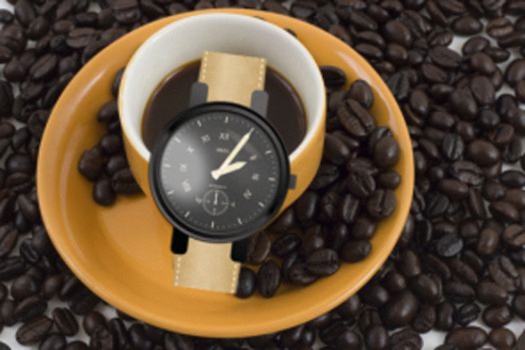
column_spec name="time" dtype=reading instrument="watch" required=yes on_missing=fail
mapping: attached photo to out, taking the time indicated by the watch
2:05
